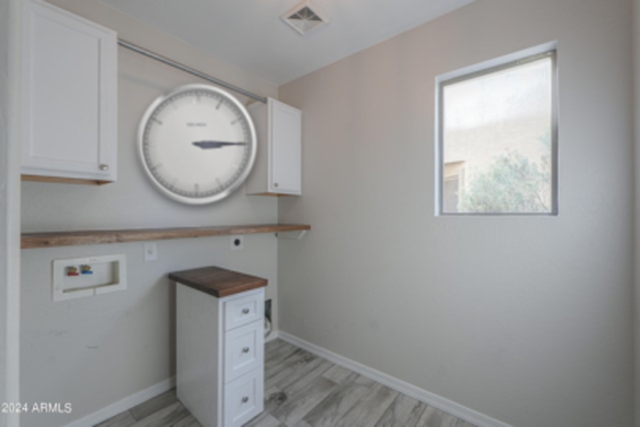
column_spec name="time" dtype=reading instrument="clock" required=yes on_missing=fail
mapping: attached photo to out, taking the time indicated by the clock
3:15
